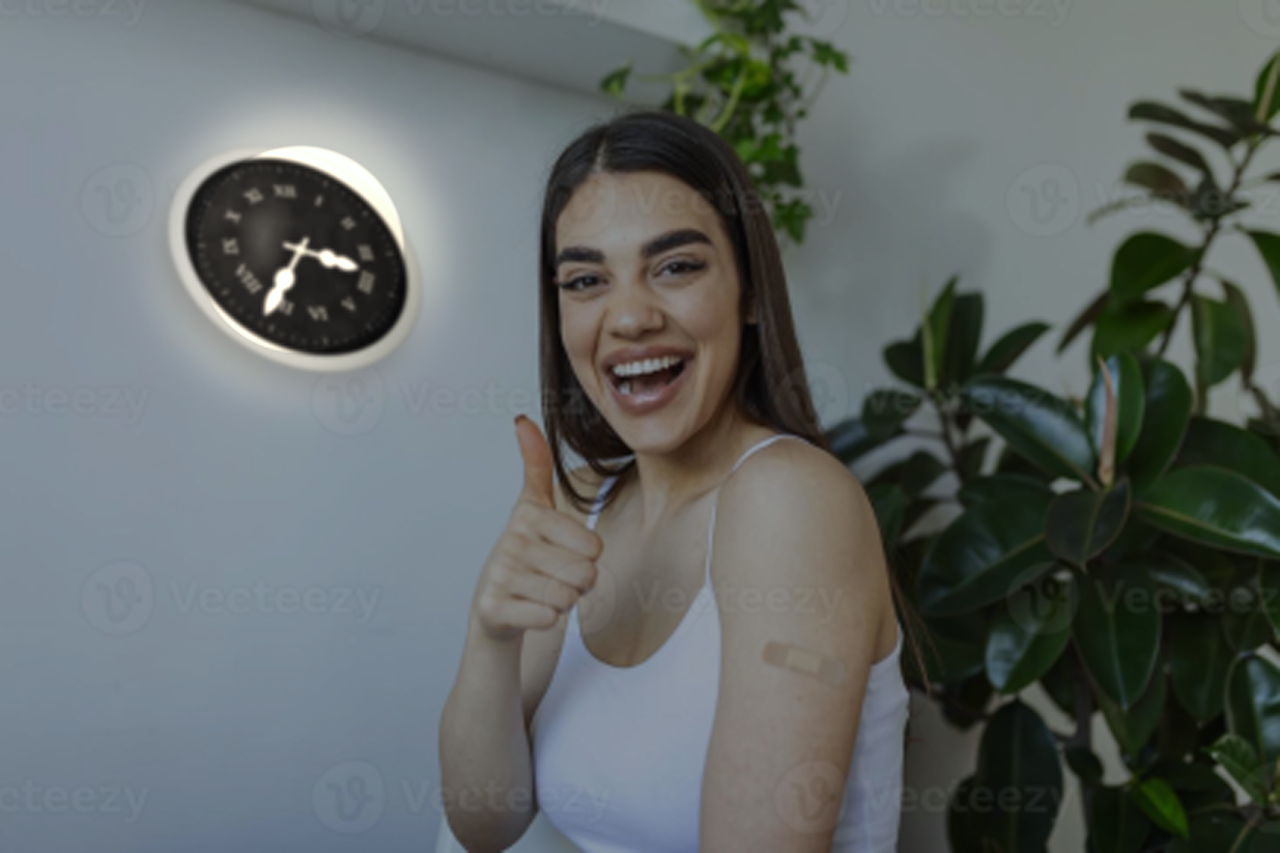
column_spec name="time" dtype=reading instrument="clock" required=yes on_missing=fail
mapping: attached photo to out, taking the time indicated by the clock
3:36
